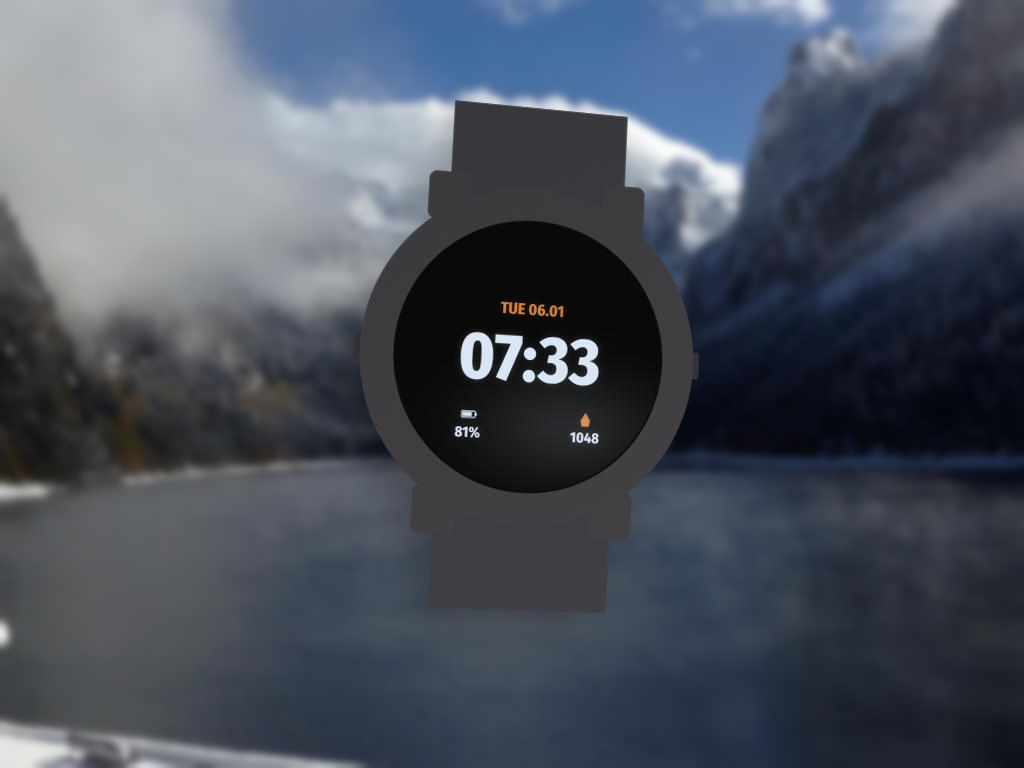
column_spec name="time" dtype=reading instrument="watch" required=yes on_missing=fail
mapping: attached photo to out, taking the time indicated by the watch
7:33
